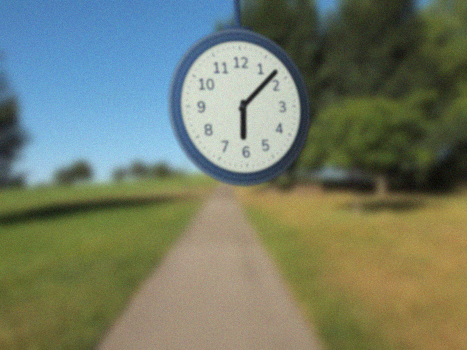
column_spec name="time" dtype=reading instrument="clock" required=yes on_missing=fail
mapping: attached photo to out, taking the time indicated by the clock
6:08
